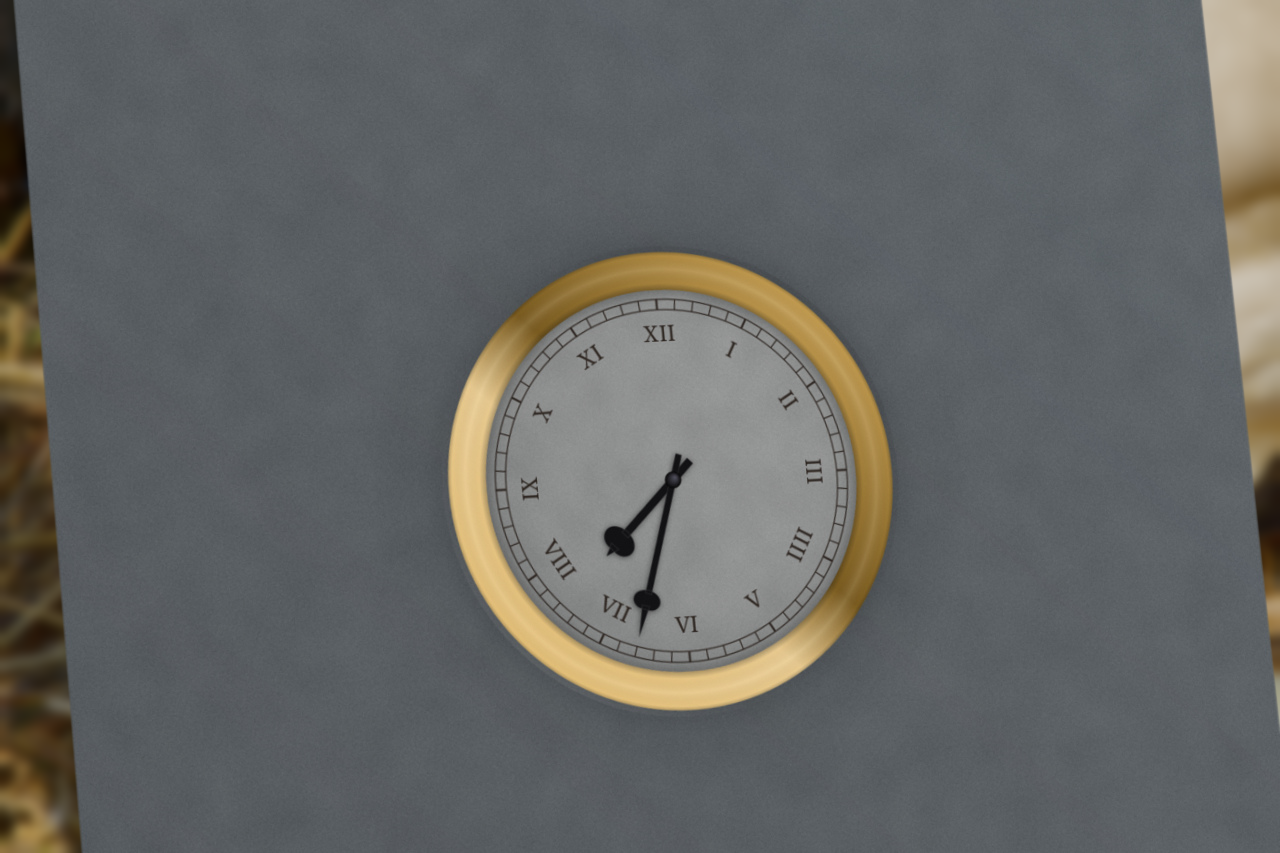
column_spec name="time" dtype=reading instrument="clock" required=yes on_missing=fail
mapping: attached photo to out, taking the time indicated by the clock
7:33
